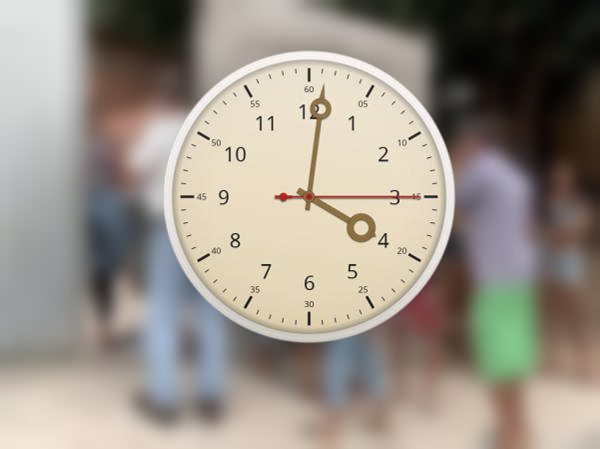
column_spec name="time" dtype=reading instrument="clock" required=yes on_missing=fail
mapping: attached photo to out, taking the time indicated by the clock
4:01:15
